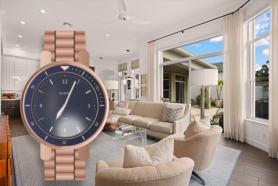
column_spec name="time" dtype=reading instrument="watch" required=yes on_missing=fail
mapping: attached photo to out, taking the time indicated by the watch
7:04
